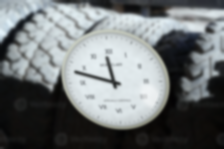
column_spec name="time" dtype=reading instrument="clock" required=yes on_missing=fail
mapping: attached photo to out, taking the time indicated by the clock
11:48
